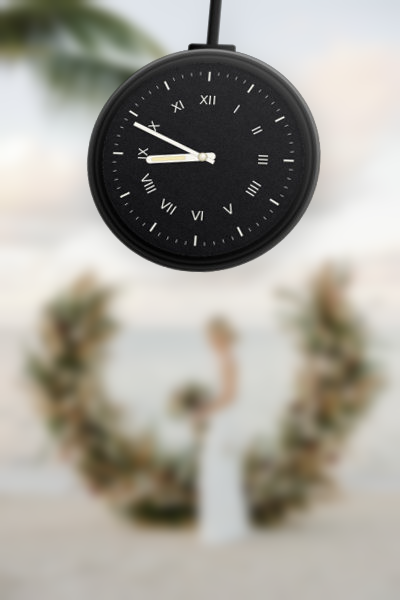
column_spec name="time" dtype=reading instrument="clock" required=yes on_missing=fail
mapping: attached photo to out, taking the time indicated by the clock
8:49
